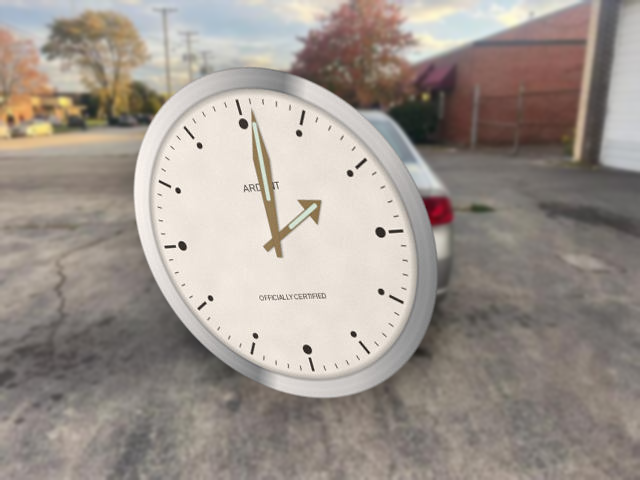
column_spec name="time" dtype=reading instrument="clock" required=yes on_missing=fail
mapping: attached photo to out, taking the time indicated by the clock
2:01
